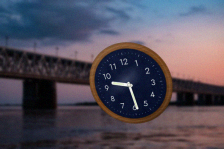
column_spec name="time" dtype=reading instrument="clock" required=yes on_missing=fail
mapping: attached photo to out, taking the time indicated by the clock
9:29
